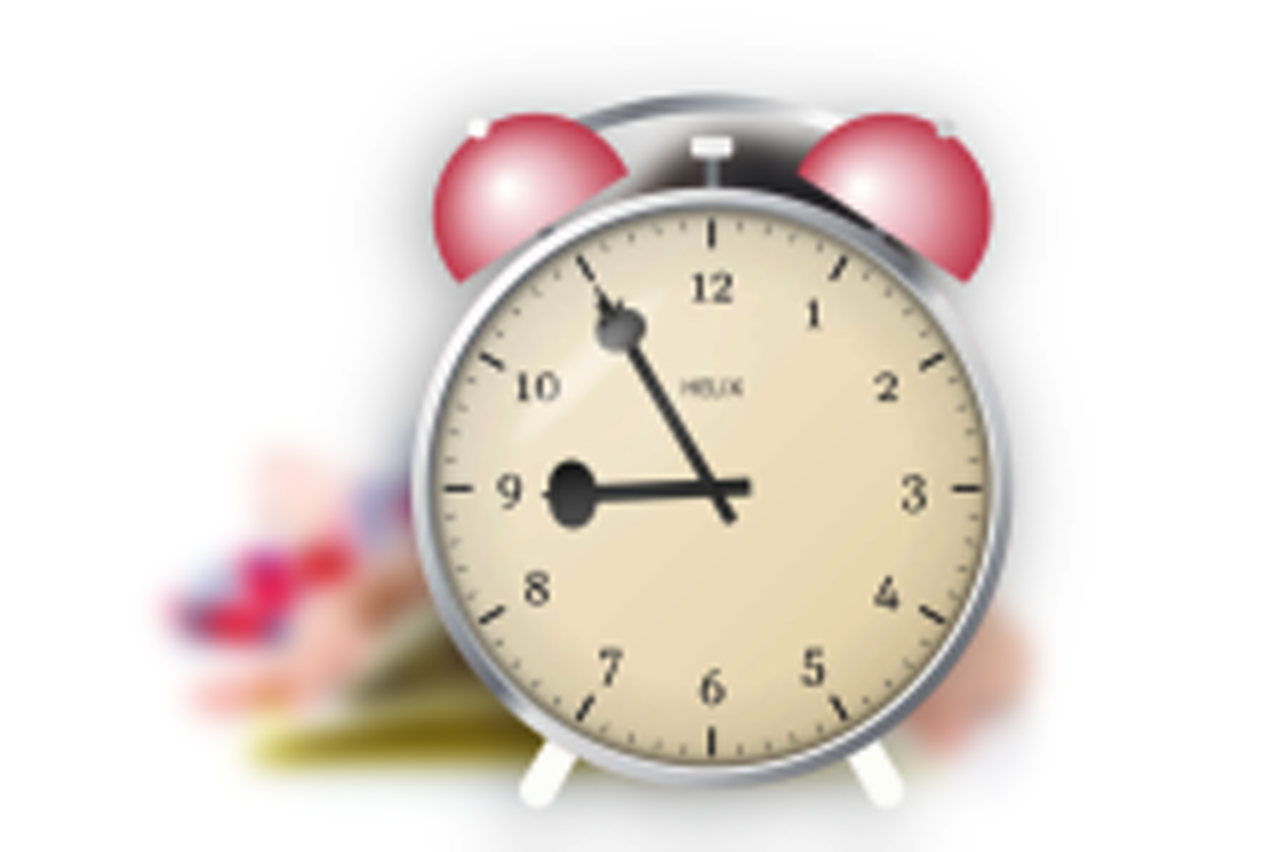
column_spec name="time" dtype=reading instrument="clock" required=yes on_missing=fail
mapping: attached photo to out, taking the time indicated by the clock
8:55
